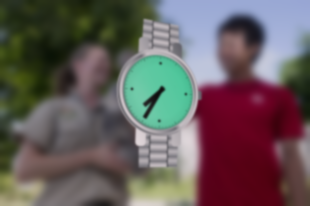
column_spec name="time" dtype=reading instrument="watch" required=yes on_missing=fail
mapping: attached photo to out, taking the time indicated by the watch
7:35
